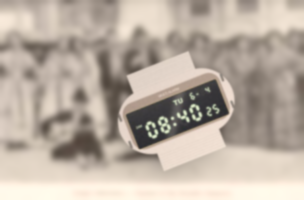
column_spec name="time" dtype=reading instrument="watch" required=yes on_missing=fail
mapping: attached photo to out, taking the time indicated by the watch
8:40
